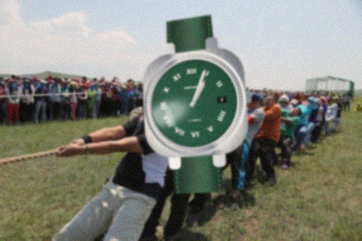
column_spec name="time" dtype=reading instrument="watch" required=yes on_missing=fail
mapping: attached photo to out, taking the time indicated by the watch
1:04
